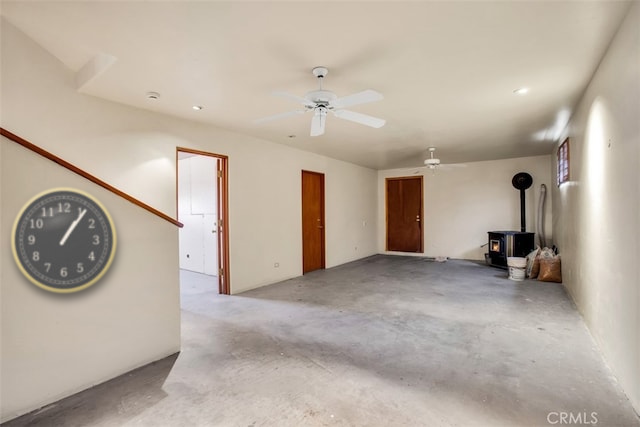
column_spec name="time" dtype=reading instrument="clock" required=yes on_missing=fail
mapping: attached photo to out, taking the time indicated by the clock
1:06
